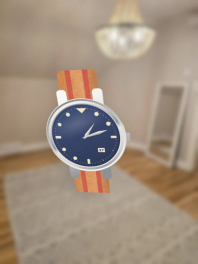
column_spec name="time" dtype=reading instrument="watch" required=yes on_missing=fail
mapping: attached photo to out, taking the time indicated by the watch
1:12
